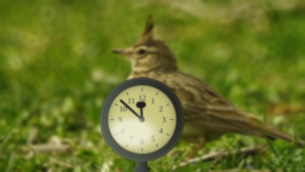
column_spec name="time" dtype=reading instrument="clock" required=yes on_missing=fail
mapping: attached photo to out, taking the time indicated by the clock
11:52
